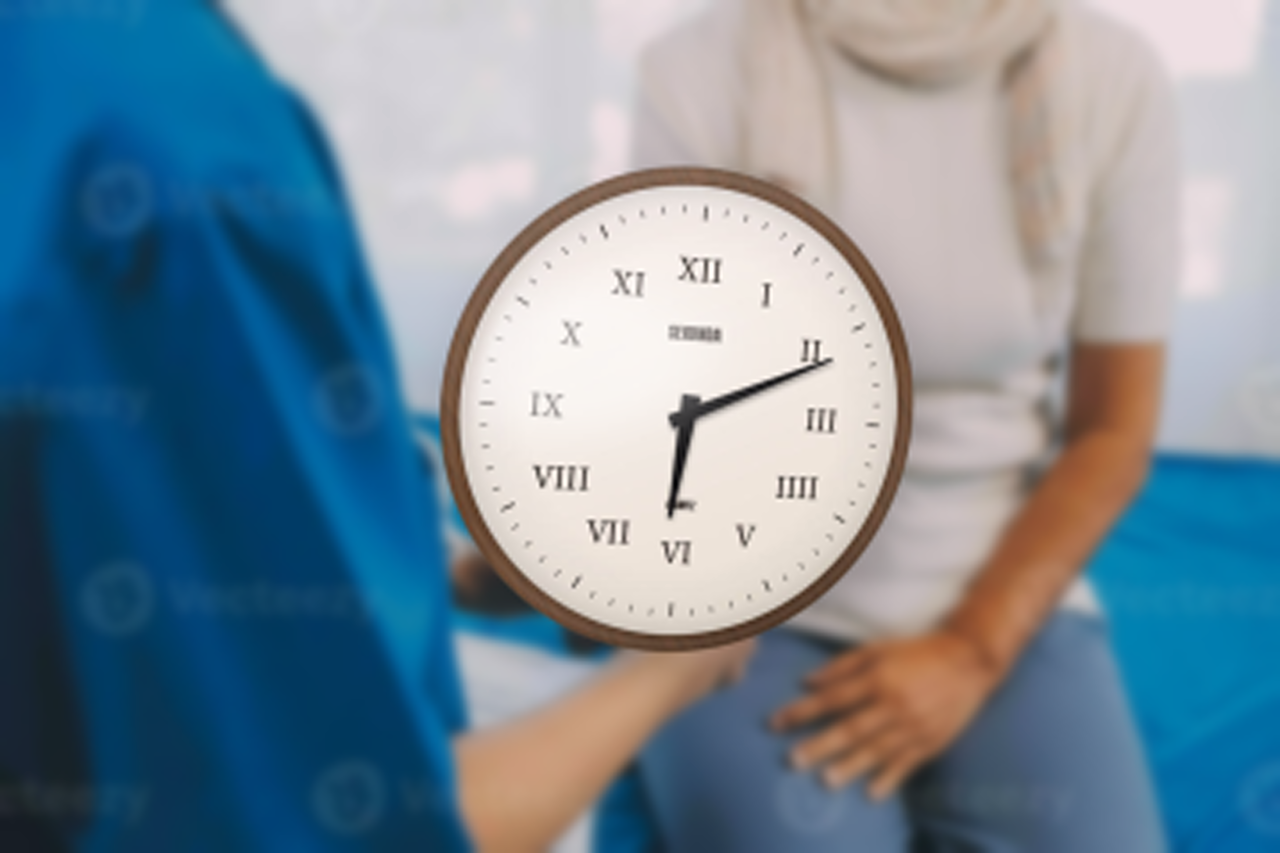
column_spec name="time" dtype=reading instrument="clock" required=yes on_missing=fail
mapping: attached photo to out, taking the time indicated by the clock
6:11
